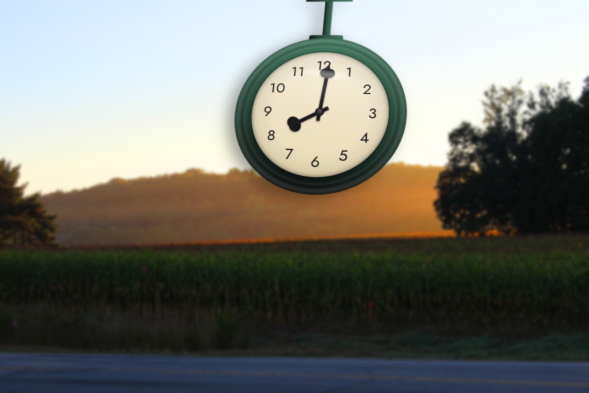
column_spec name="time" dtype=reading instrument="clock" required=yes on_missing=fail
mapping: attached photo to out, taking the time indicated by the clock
8:01
